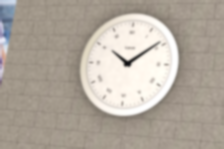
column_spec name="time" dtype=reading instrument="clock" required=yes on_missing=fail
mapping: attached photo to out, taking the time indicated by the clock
10:09
